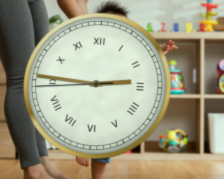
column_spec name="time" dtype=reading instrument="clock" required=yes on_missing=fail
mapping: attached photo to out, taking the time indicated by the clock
2:45:44
